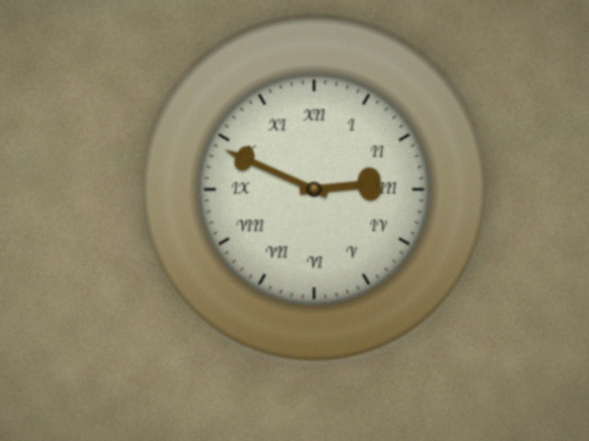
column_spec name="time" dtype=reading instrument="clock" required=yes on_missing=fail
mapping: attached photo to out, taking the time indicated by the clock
2:49
